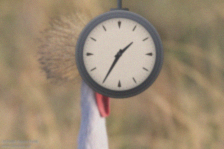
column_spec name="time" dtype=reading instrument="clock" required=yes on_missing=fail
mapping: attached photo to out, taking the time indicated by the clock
1:35
